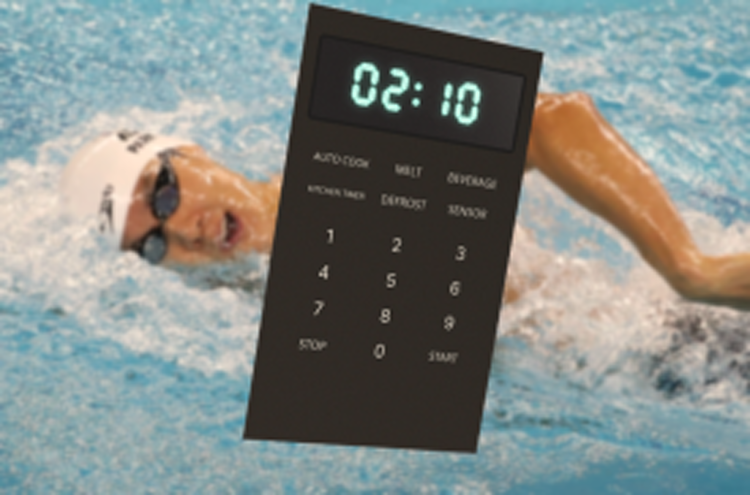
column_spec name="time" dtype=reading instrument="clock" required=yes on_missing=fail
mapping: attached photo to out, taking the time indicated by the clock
2:10
